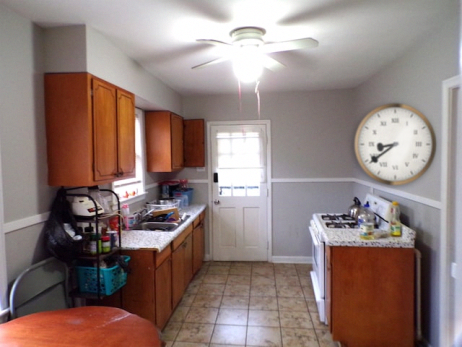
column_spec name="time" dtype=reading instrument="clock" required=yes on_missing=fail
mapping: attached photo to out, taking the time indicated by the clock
8:39
